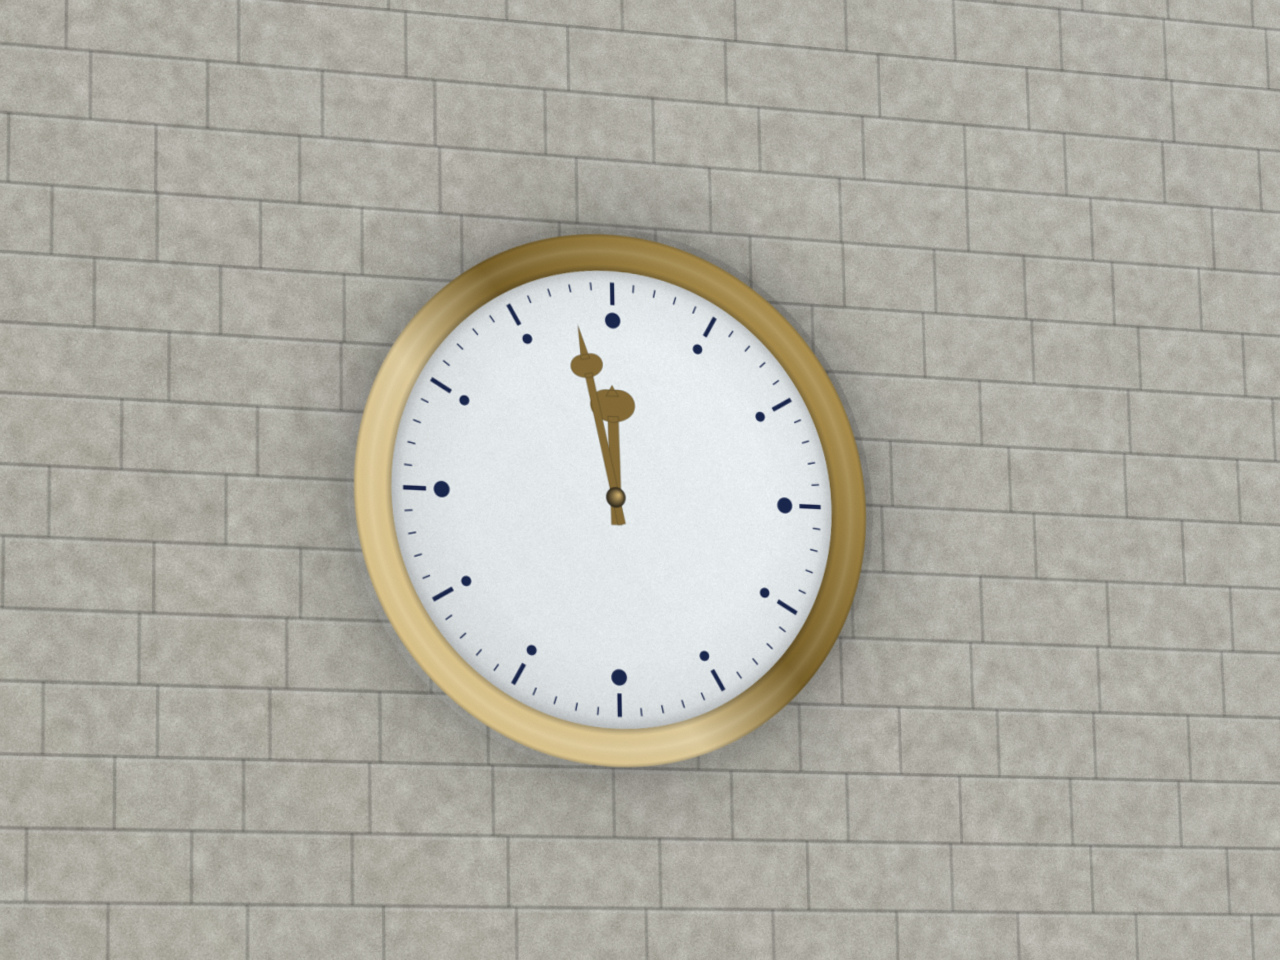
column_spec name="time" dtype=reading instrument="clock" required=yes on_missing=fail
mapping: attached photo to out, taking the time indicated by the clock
11:58
